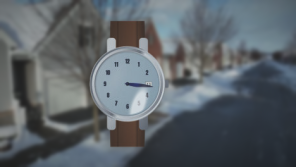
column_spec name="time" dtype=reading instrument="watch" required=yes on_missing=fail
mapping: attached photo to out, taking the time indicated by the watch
3:16
